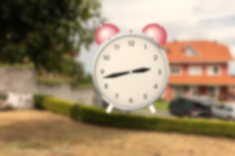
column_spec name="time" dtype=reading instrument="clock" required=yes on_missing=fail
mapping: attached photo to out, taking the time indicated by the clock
2:43
